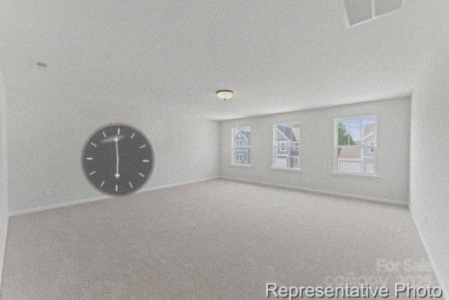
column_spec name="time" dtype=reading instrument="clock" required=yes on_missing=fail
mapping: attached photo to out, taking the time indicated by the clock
5:59
